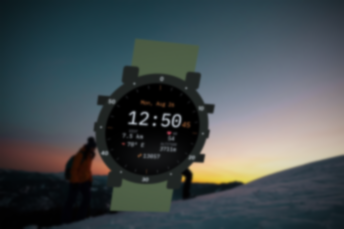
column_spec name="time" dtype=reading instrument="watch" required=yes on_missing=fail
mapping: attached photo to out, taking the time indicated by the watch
12:50
